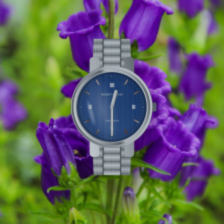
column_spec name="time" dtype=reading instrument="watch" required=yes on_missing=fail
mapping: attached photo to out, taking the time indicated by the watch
12:30
